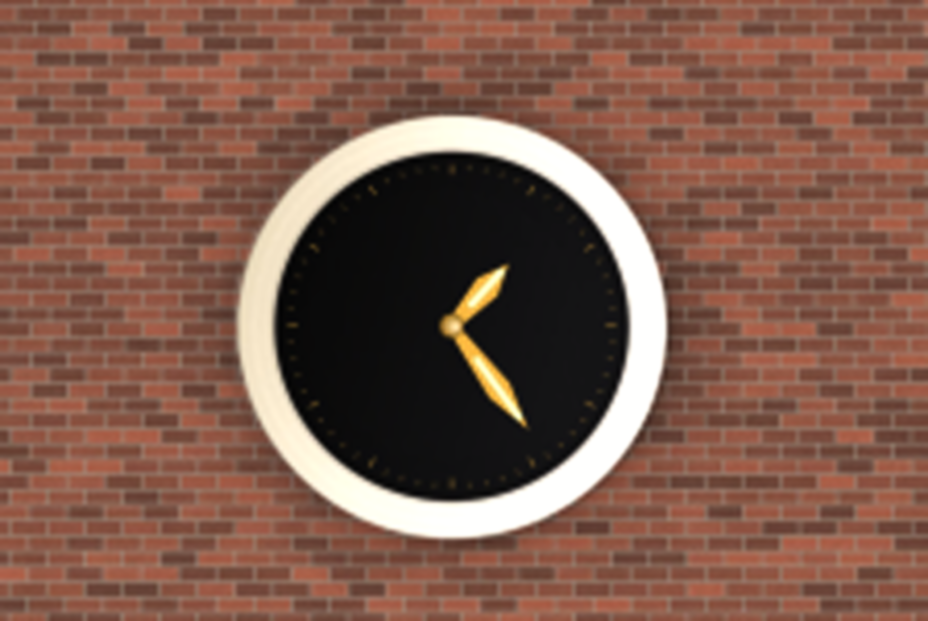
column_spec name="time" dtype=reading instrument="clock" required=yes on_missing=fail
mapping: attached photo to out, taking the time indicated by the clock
1:24
